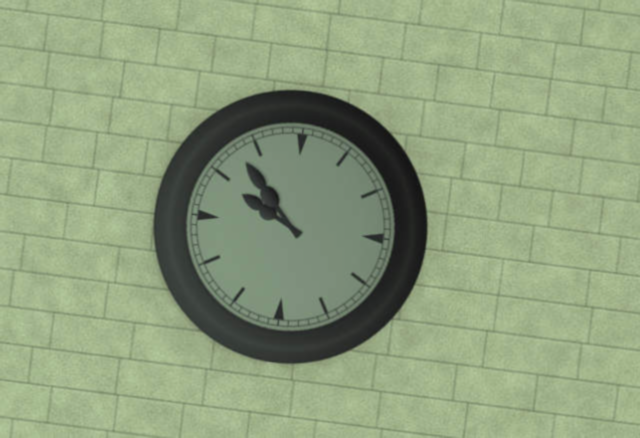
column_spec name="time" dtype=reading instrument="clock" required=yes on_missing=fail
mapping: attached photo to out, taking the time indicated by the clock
9:53
